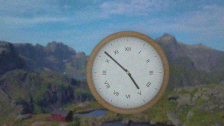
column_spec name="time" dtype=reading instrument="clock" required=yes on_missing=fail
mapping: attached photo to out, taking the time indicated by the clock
4:52
